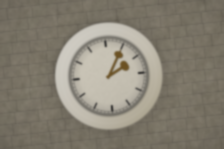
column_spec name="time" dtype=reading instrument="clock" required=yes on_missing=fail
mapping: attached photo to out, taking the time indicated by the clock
2:05
